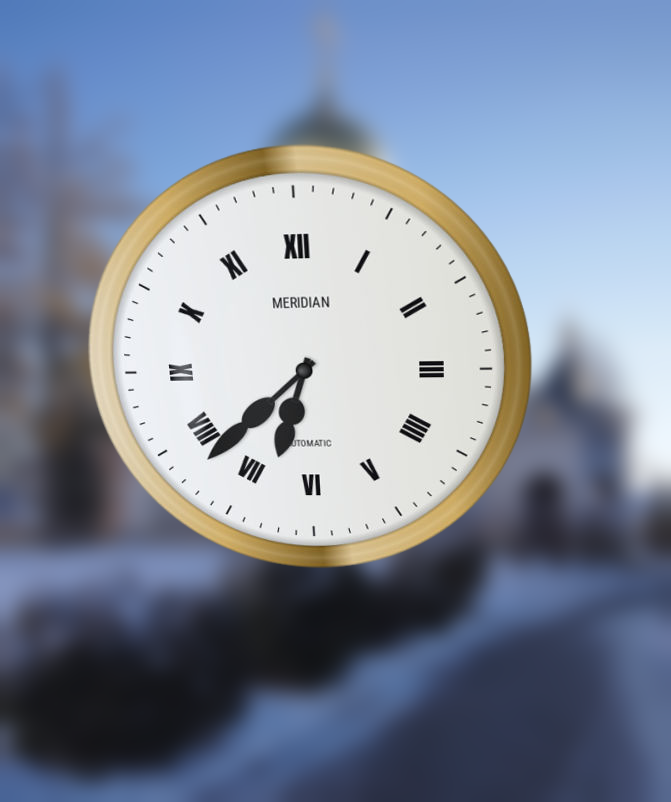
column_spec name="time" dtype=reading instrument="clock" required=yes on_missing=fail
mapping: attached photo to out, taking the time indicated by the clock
6:38
